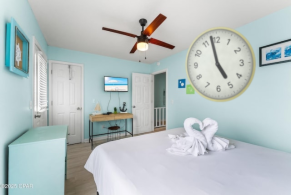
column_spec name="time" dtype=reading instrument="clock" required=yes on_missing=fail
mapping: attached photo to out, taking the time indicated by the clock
4:58
